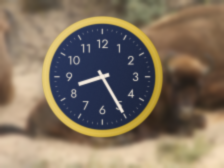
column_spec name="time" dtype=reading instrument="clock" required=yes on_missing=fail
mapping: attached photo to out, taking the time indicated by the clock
8:25
